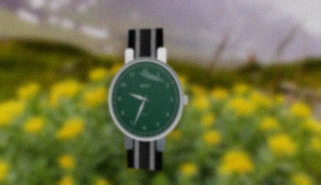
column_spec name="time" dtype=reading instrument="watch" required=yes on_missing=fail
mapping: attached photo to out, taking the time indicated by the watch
9:34
